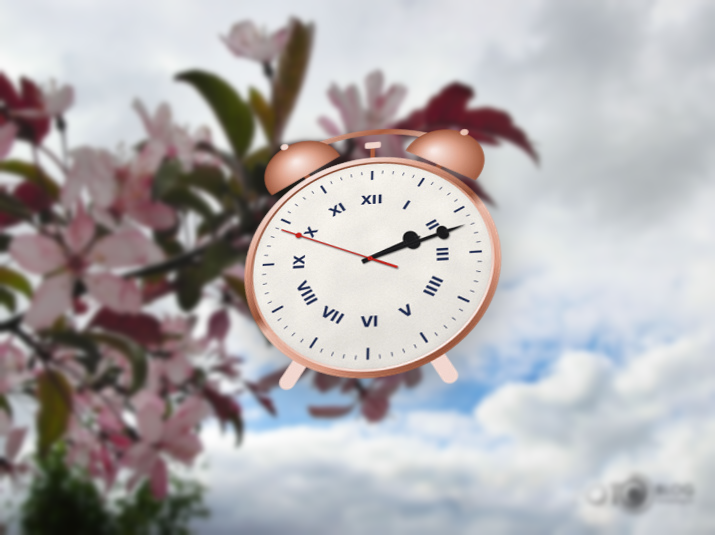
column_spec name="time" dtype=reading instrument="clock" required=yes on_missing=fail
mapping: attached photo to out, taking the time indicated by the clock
2:11:49
